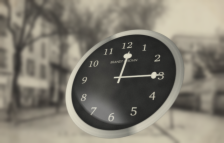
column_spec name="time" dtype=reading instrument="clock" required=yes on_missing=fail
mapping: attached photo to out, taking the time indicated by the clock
12:15
